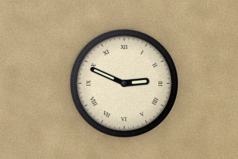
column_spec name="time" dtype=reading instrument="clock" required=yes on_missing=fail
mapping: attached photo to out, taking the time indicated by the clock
2:49
